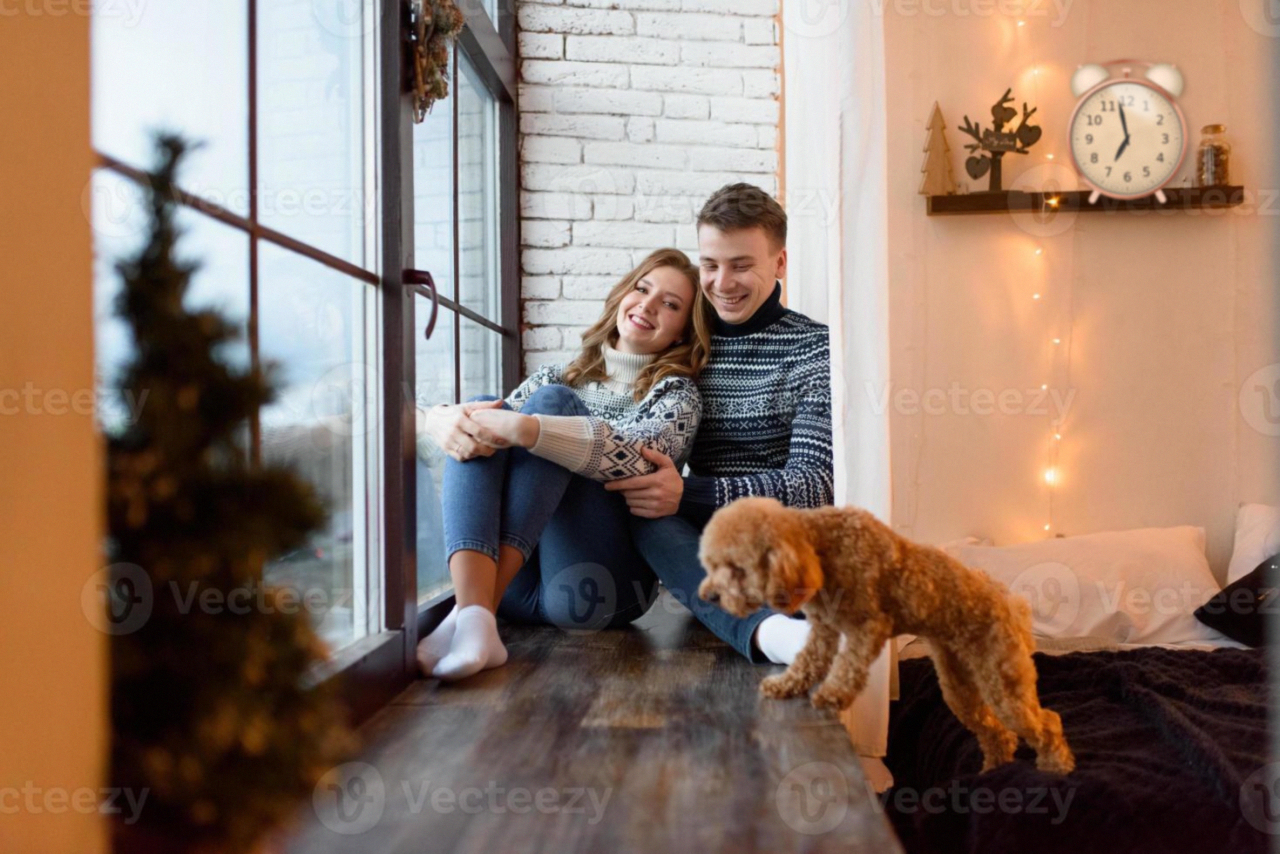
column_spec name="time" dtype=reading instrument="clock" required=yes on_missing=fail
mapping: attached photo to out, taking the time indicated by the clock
6:58
